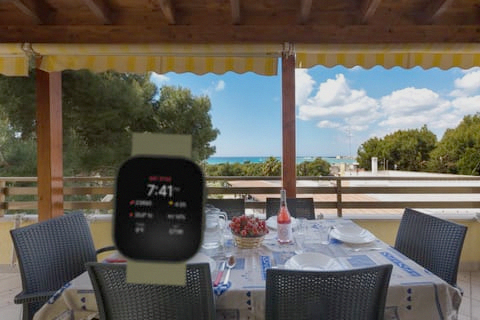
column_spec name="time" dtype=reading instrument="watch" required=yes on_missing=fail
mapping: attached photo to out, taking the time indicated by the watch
7:41
